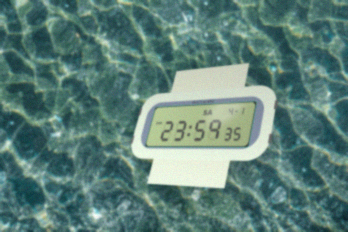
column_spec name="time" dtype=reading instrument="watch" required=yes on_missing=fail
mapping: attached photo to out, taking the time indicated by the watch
23:59:35
